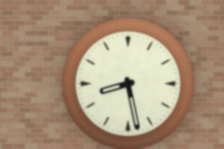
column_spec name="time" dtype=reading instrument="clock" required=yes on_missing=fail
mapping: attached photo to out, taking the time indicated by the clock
8:28
